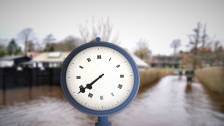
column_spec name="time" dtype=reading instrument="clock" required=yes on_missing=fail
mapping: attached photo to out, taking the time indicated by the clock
7:39
